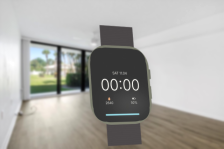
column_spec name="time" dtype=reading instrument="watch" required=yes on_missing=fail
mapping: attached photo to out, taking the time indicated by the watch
0:00
